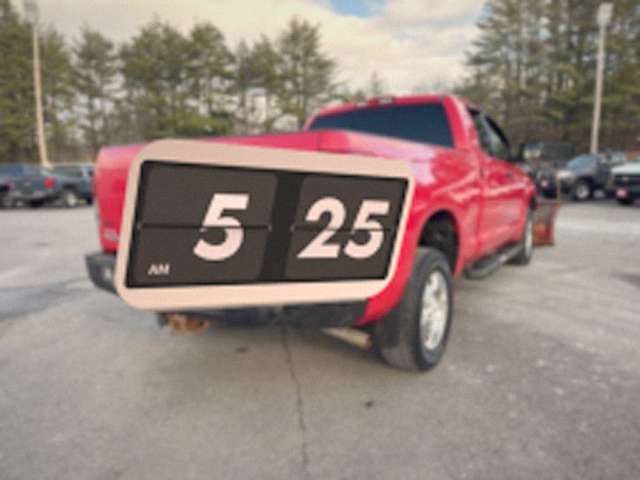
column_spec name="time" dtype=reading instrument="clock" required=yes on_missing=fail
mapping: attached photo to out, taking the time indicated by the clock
5:25
